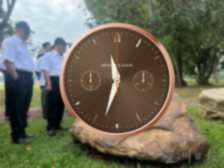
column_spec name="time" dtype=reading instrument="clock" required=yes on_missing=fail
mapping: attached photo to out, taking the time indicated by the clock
11:33
